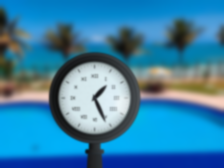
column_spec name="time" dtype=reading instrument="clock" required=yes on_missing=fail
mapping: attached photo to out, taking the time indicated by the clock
1:26
